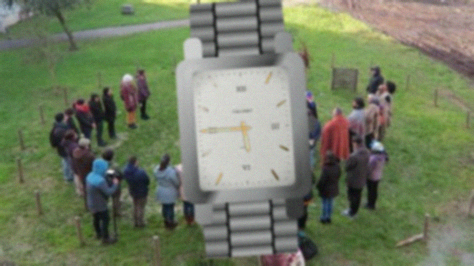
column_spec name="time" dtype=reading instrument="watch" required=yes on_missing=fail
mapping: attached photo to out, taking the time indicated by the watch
5:45
